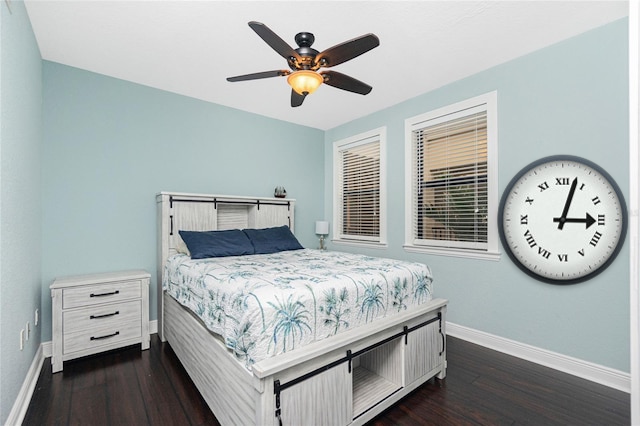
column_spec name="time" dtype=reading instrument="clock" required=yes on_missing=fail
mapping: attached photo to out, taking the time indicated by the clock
3:03
